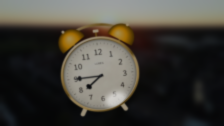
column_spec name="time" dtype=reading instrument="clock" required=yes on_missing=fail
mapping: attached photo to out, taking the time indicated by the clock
7:45
